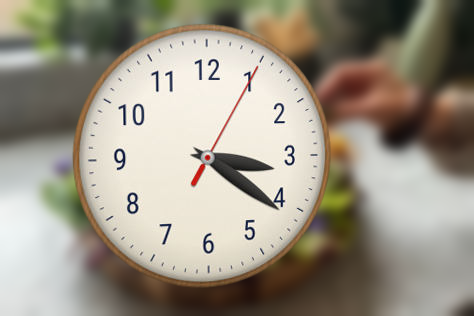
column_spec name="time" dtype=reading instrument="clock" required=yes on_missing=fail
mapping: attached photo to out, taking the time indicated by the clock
3:21:05
